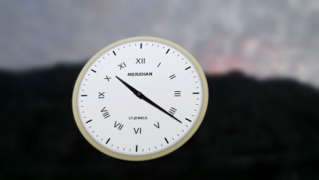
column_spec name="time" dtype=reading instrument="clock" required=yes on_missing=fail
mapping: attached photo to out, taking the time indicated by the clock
10:21
